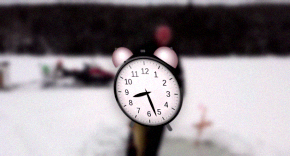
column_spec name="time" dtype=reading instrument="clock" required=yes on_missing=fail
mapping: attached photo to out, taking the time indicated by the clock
8:27
